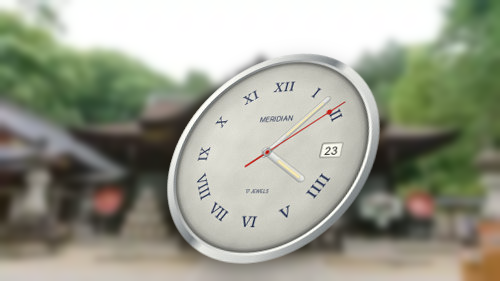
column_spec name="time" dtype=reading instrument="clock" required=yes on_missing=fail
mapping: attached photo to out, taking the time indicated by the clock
4:07:09
